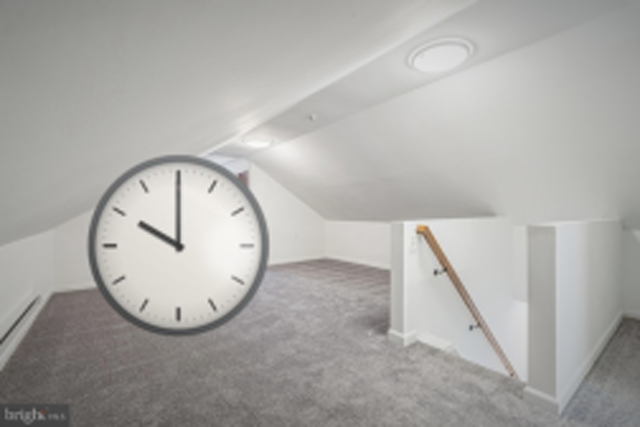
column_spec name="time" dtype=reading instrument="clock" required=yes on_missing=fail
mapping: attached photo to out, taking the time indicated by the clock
10:00
